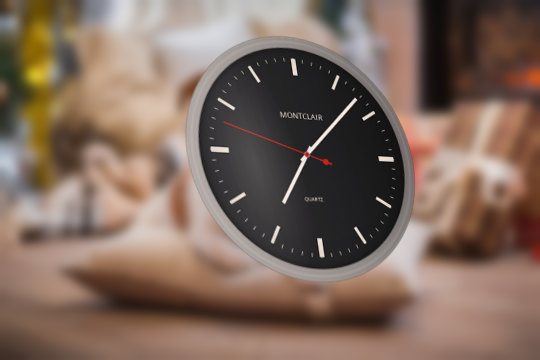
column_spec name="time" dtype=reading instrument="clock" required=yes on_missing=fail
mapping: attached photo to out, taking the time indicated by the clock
7:07:48
